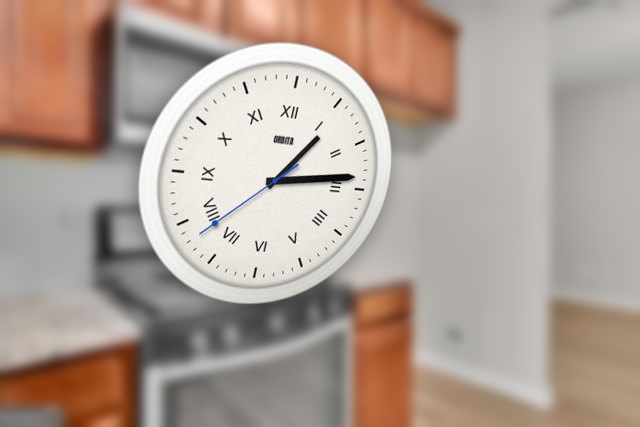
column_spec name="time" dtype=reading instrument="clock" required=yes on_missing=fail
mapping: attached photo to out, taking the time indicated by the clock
1:13:38
